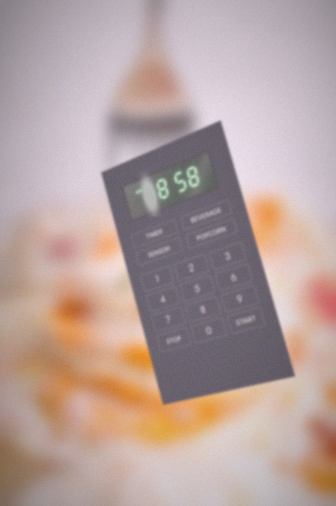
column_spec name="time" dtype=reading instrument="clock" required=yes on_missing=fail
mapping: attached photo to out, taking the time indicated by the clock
8:58
